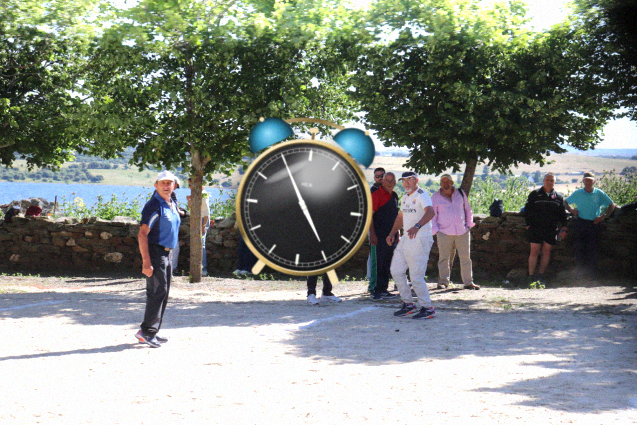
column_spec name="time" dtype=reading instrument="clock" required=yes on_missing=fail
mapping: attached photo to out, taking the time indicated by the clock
4:55
